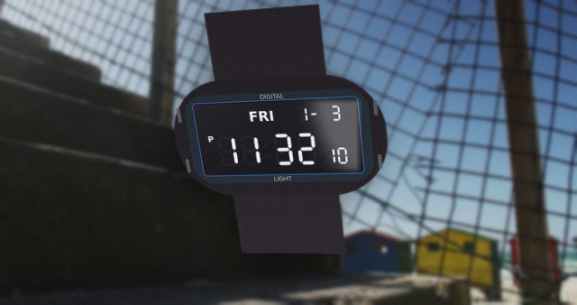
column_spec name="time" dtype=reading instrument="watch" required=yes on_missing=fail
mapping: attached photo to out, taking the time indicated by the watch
11:32:10
